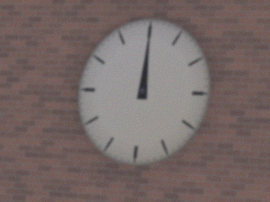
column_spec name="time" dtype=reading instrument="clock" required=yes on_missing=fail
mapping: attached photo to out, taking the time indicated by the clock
12:00
